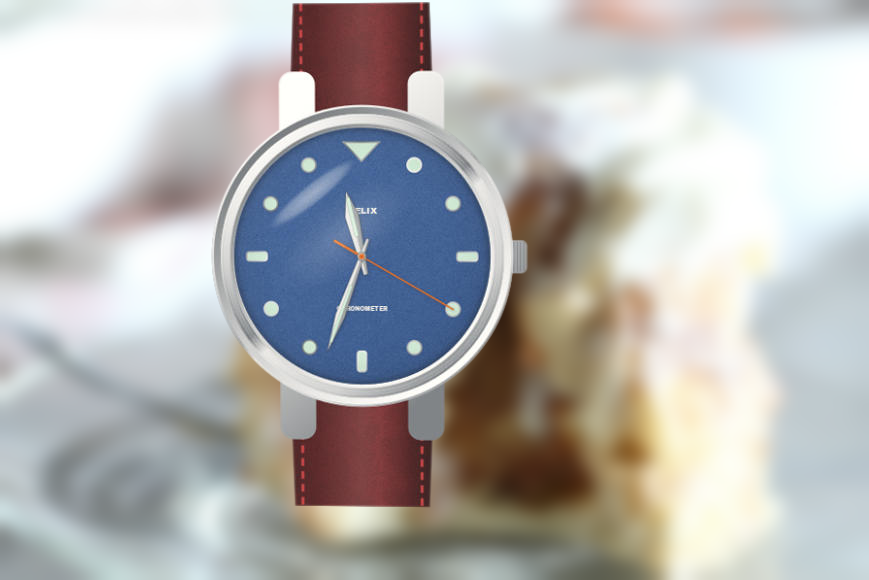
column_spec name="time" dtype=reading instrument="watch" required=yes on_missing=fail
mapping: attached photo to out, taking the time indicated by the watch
11:33:20
